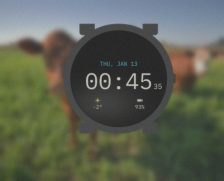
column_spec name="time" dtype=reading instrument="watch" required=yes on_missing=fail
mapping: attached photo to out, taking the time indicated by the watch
0:45:35
